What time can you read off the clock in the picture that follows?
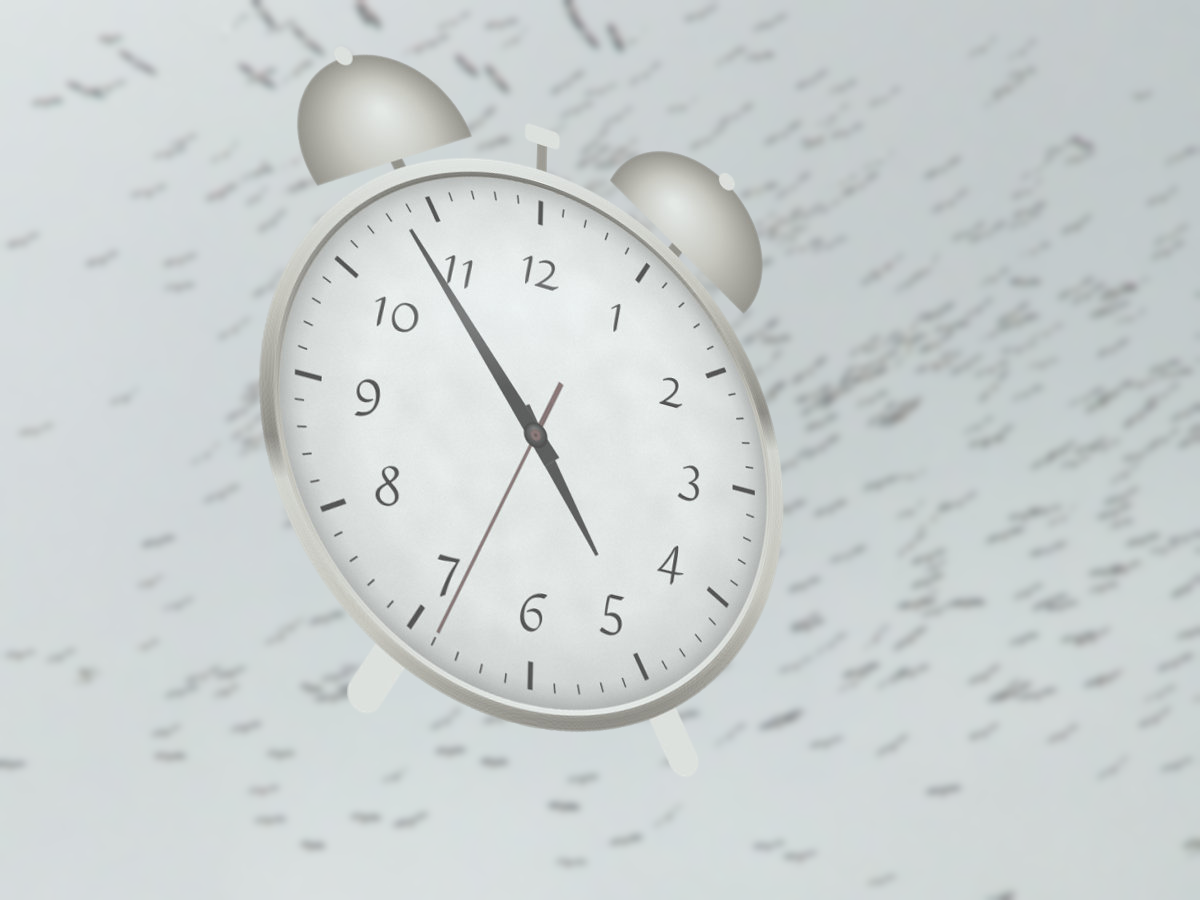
4:53:34
